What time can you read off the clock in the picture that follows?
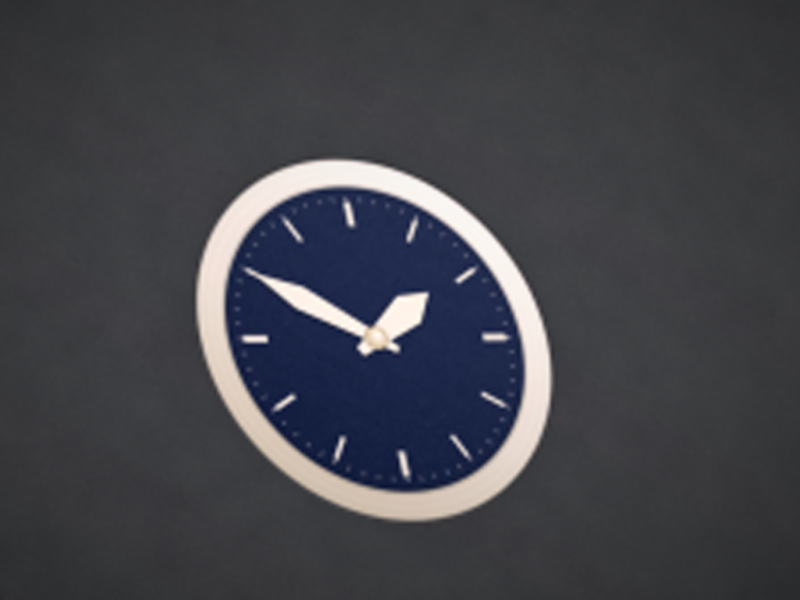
1:50
